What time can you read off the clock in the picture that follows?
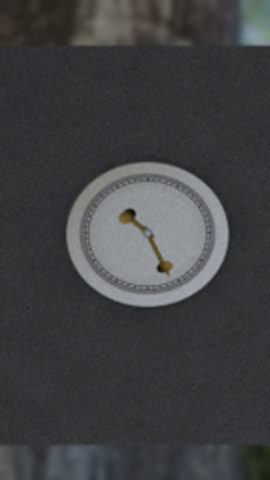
10:26
